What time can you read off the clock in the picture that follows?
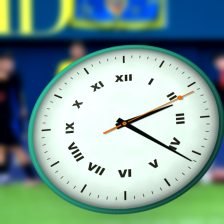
2:21:11
